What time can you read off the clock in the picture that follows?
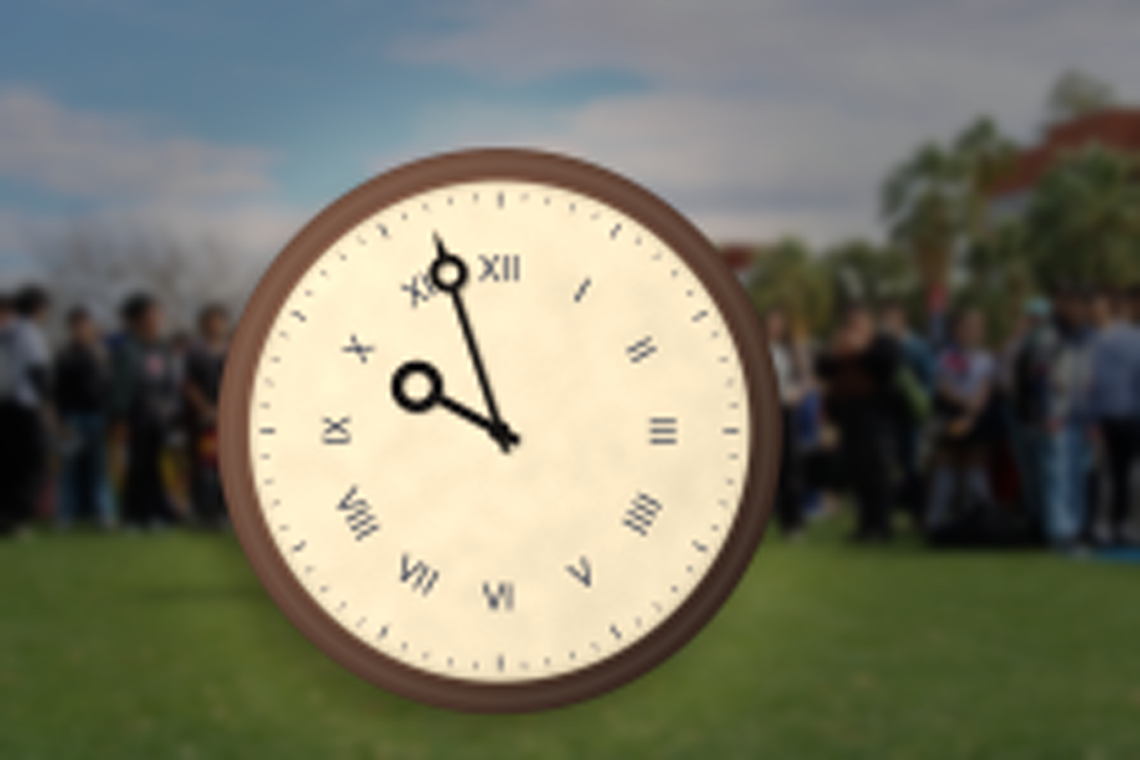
9:57
